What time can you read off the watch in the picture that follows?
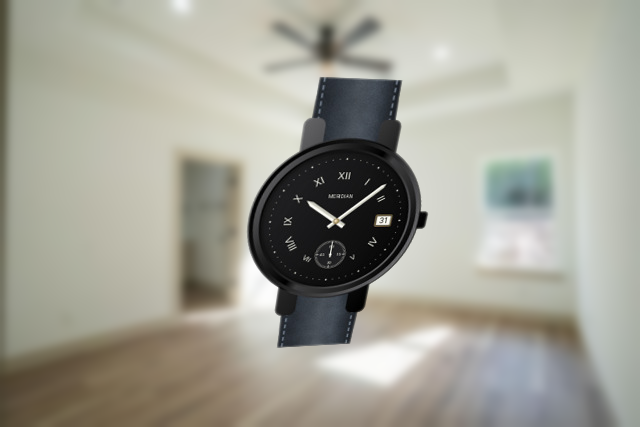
10:08
